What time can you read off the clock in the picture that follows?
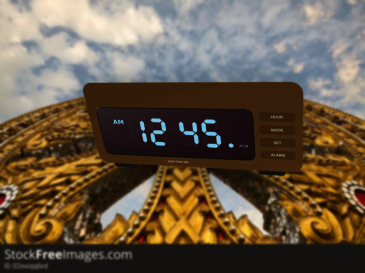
12:45
